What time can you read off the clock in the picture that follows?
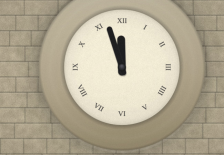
11:57
